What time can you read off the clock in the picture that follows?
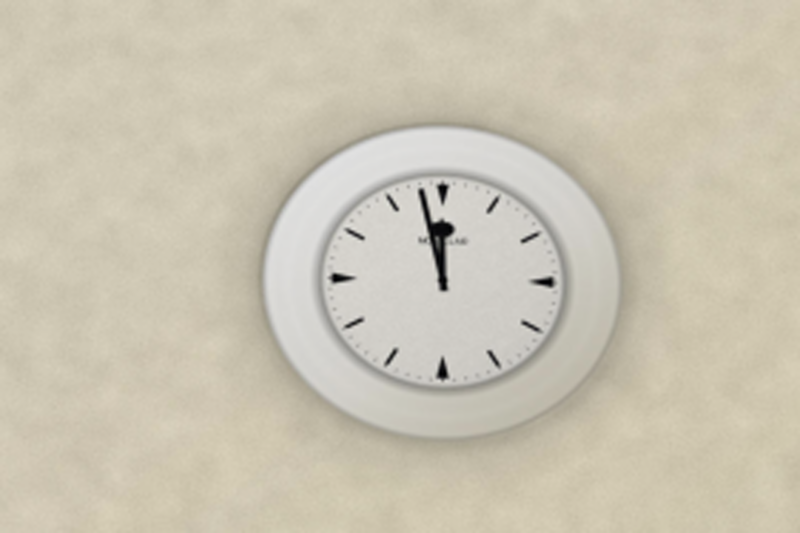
11:58
